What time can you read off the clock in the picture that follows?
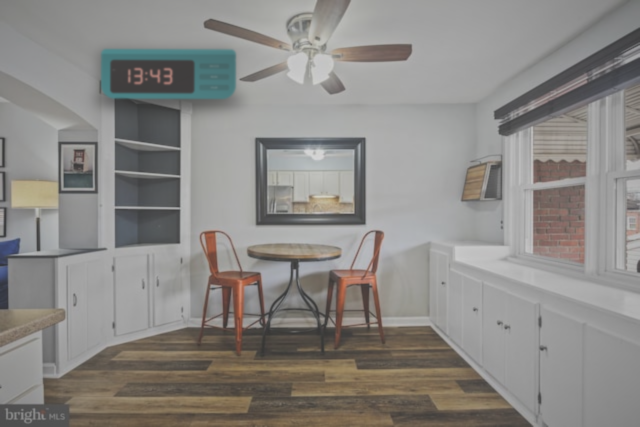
13:43
